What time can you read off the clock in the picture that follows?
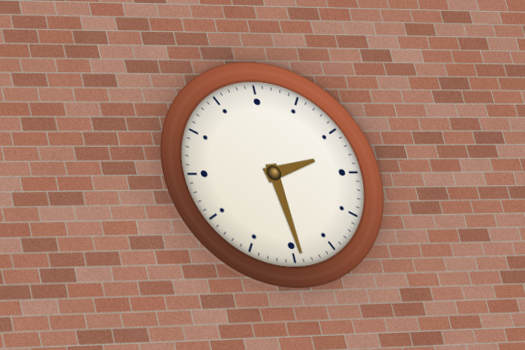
2:29
